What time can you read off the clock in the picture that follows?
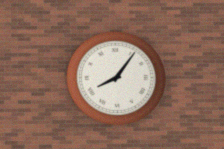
8:06
